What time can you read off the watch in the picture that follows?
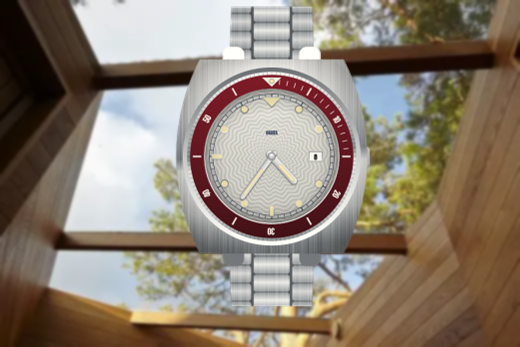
4:36
